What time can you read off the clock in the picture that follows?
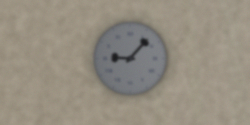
9:07
